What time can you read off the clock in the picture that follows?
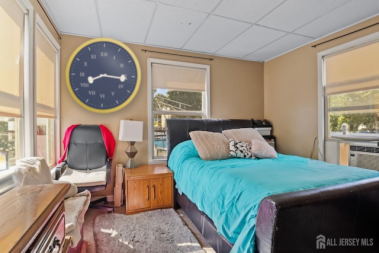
8:16
